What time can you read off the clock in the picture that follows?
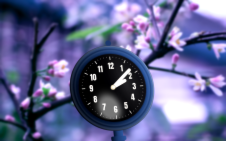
2:08
